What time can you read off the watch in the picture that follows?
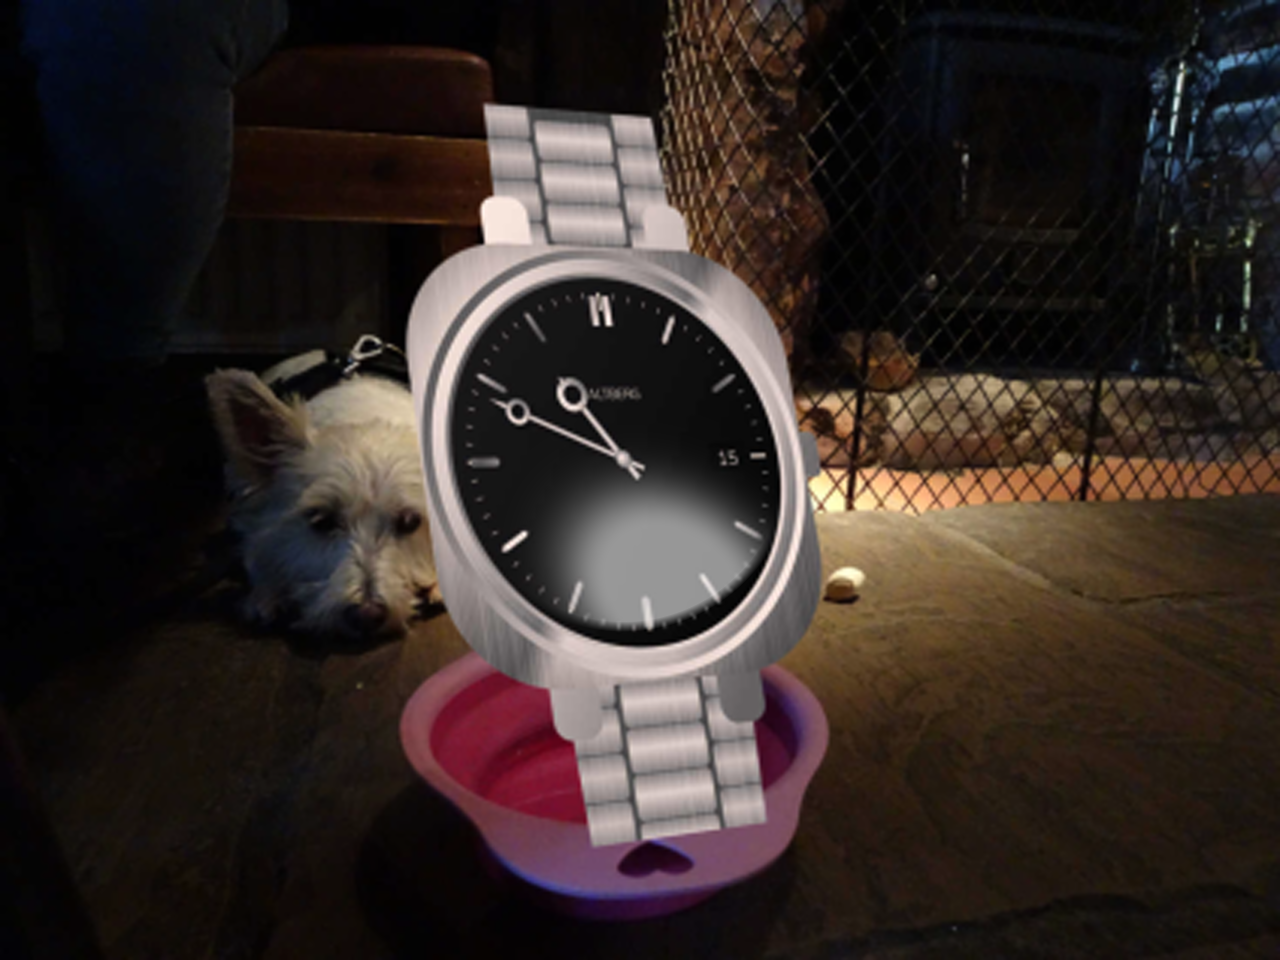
10:49
